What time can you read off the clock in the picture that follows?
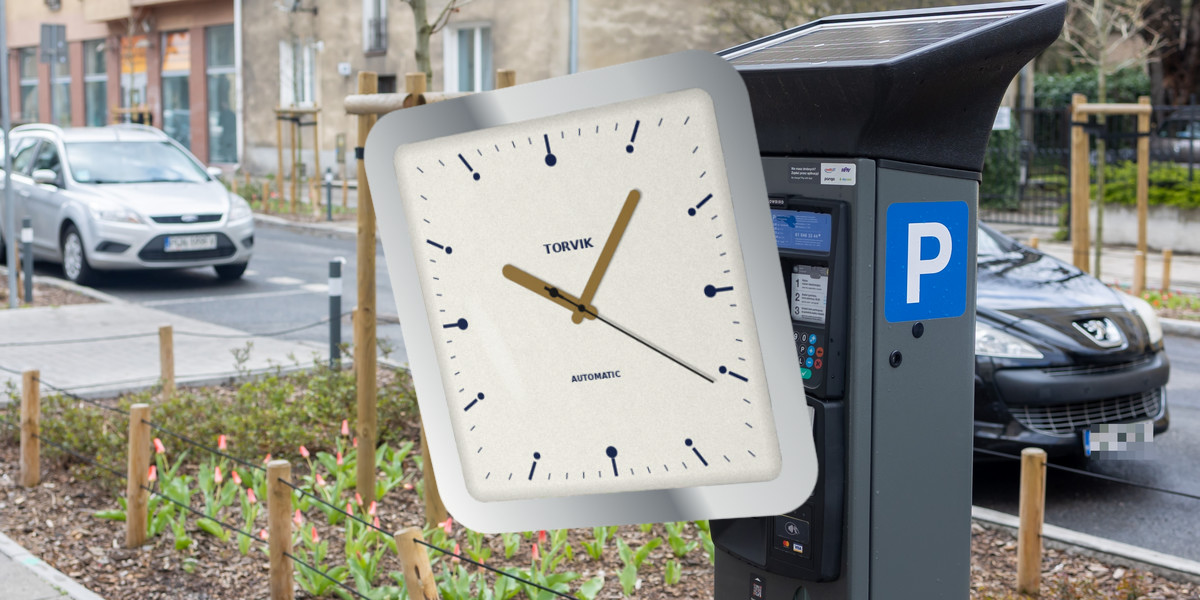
10:06:21
